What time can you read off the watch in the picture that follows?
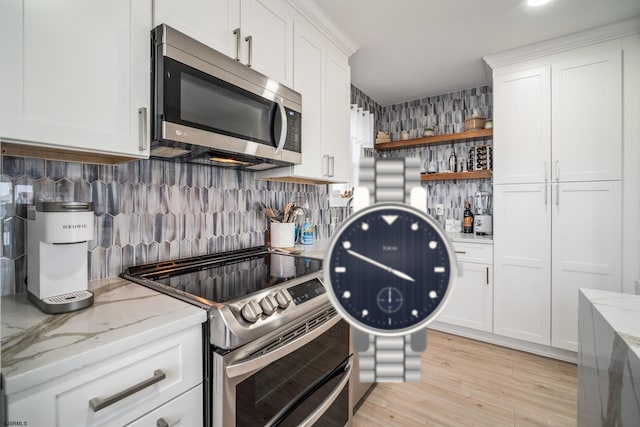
3:49
